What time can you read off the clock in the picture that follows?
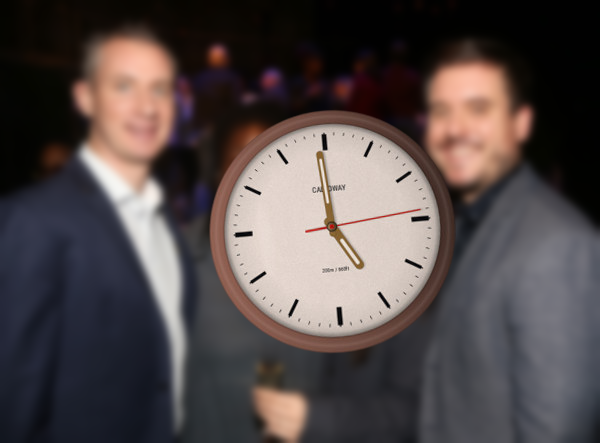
4:59:14
